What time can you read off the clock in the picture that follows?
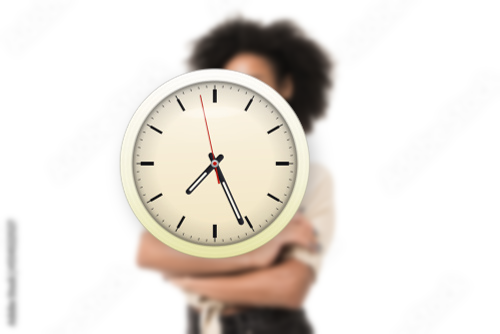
7:25:58
